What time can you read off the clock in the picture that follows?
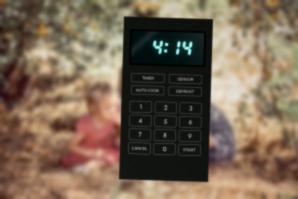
4:14
